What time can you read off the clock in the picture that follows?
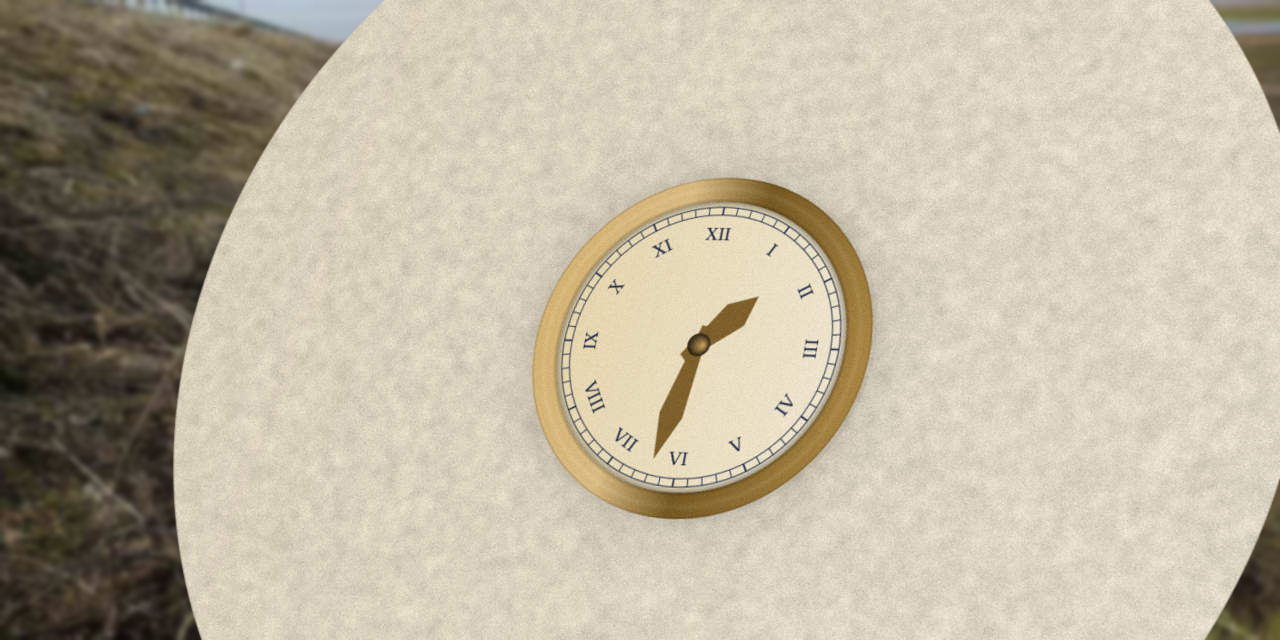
1:32
